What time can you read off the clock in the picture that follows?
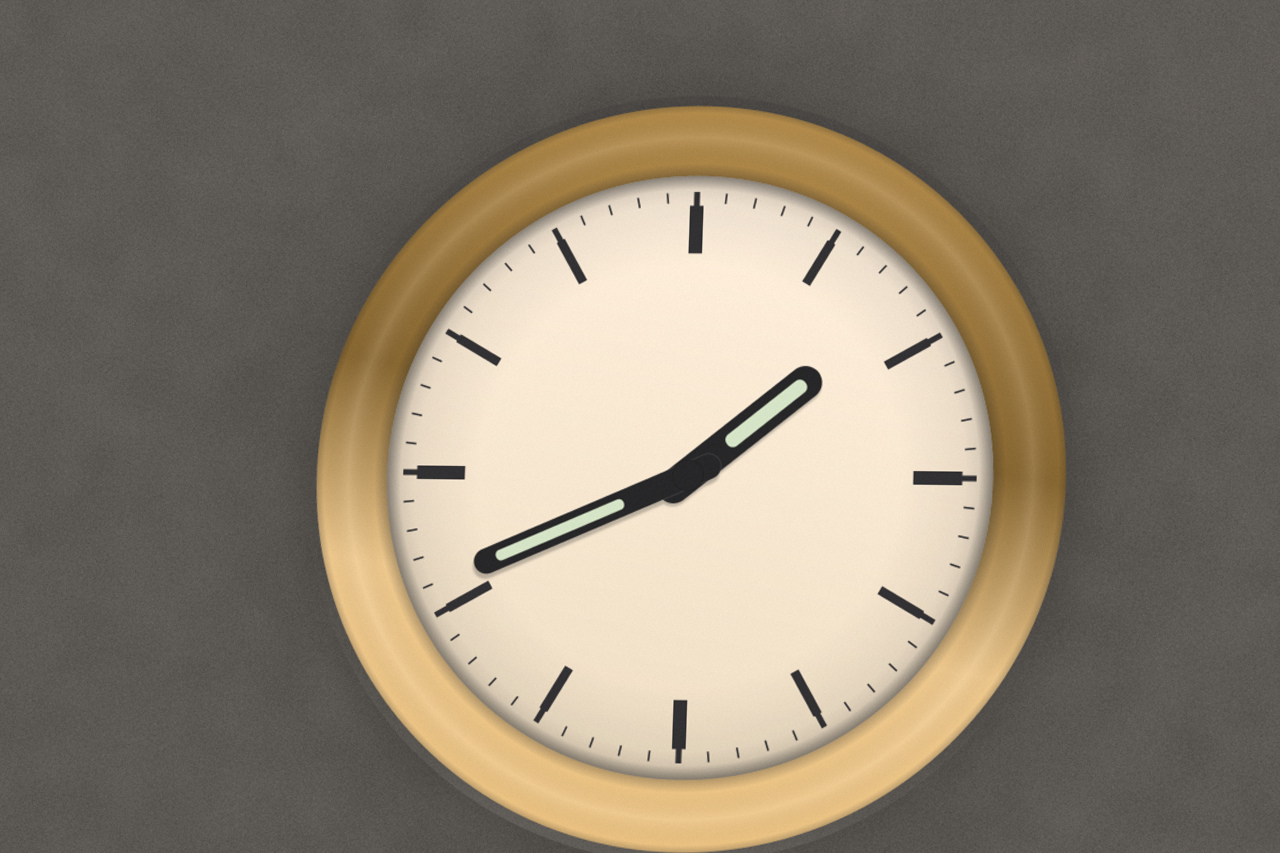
1:41
